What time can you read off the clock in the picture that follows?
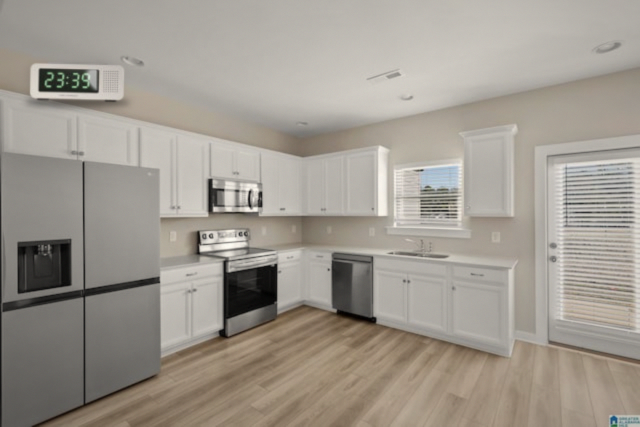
23:39
